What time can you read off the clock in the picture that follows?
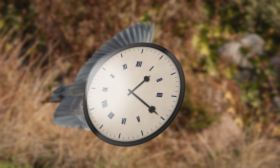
1:20
